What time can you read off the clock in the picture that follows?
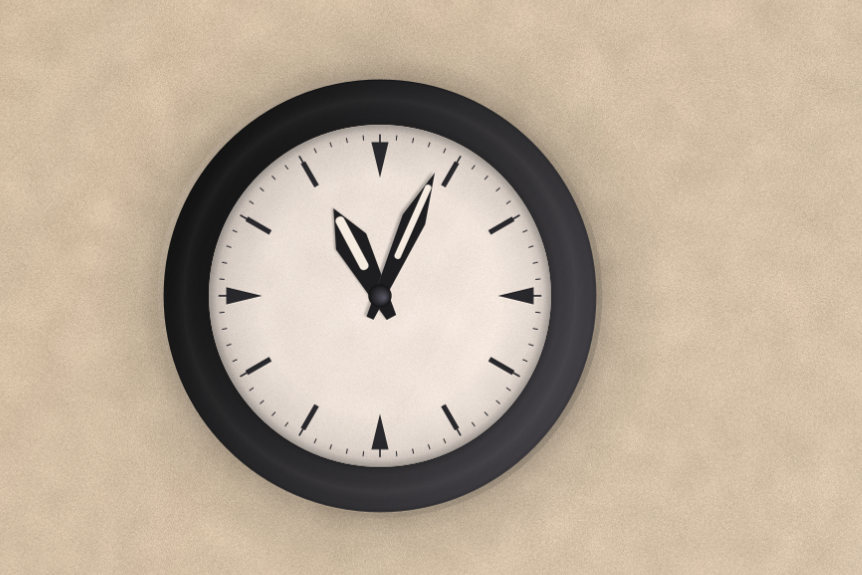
11:04
